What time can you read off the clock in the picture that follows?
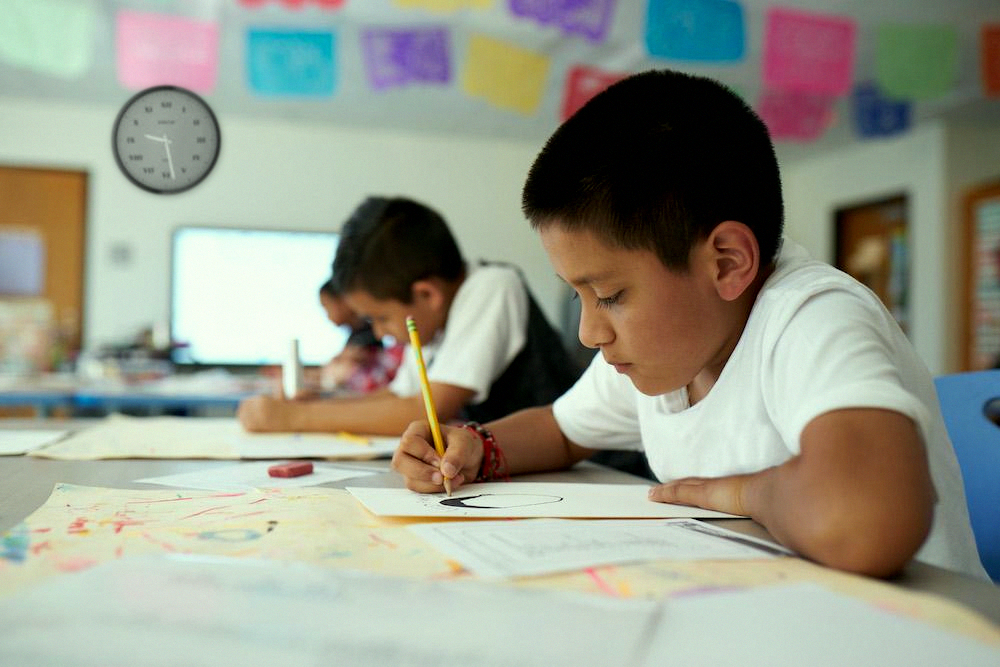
9:28
